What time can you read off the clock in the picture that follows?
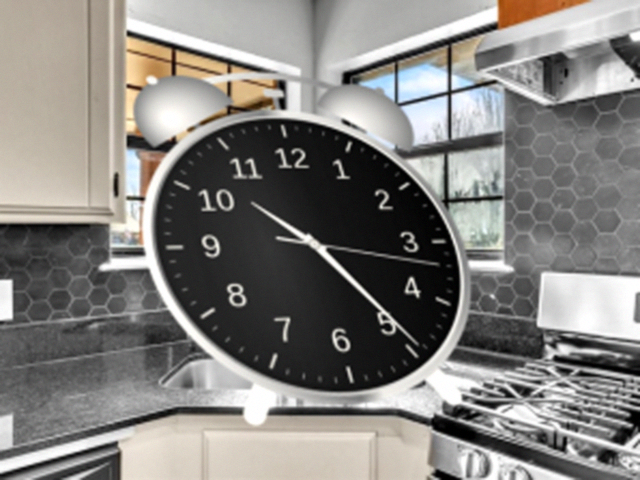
10:24:17
